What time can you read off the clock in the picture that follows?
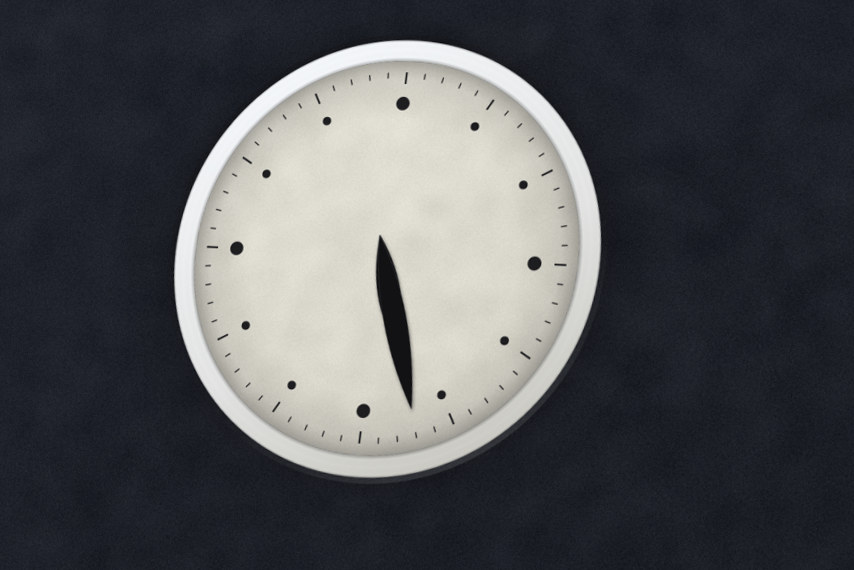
5:27
